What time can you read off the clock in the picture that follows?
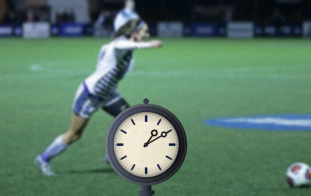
1:10
